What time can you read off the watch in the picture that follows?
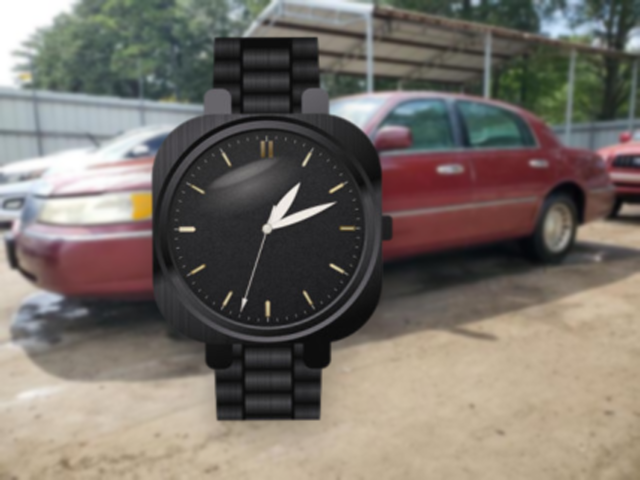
1:11:33
